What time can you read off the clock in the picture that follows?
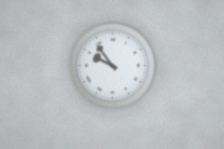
9:54
